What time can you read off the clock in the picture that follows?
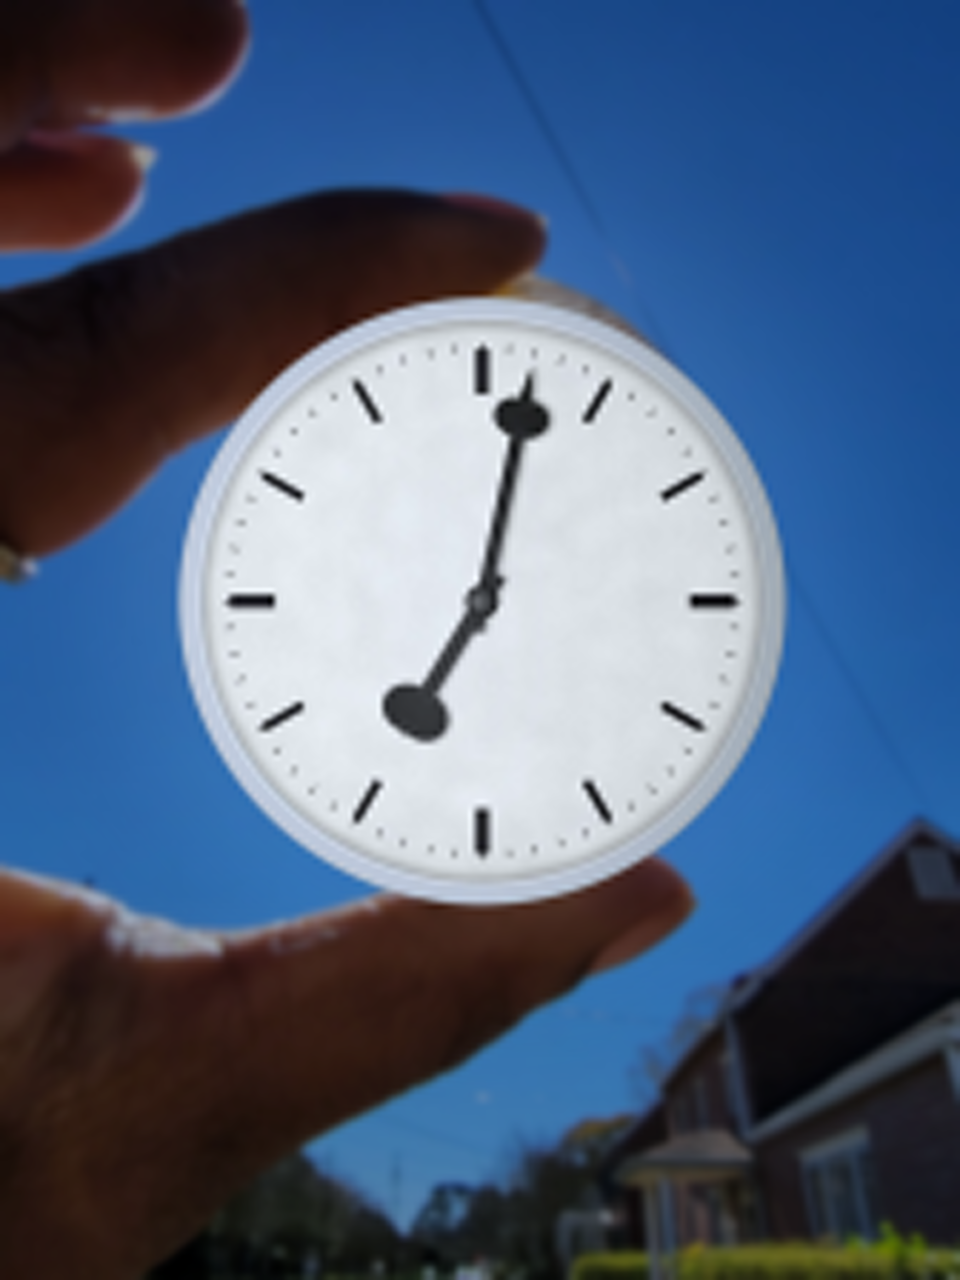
7:02
